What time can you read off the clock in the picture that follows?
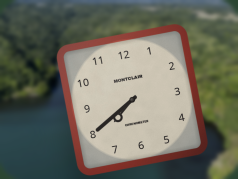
7:40
